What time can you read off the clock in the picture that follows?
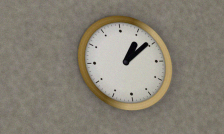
1:09
